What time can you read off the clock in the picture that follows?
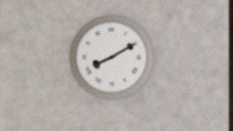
8:10
